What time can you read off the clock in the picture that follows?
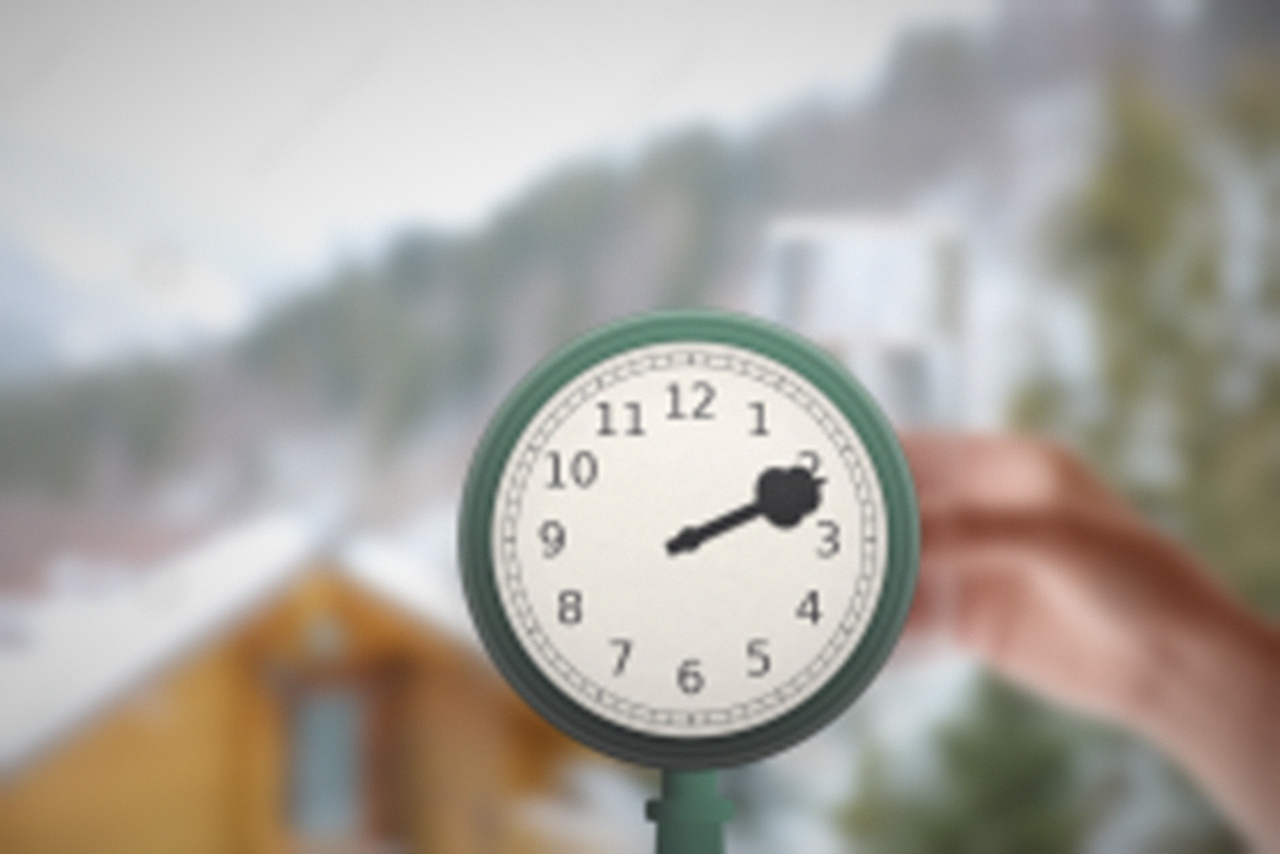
2:11
